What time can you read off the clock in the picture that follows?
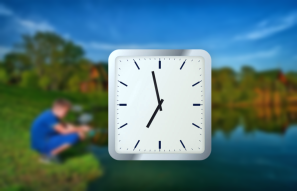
6:58
